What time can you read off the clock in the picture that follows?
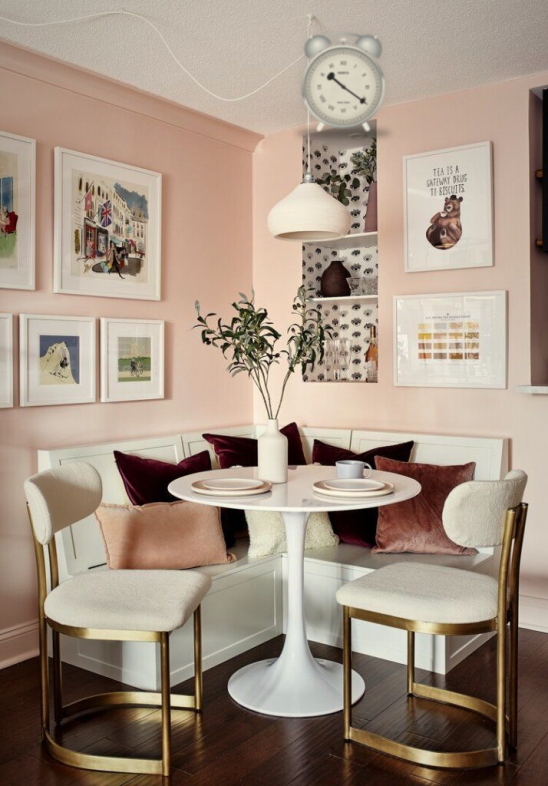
10:21
